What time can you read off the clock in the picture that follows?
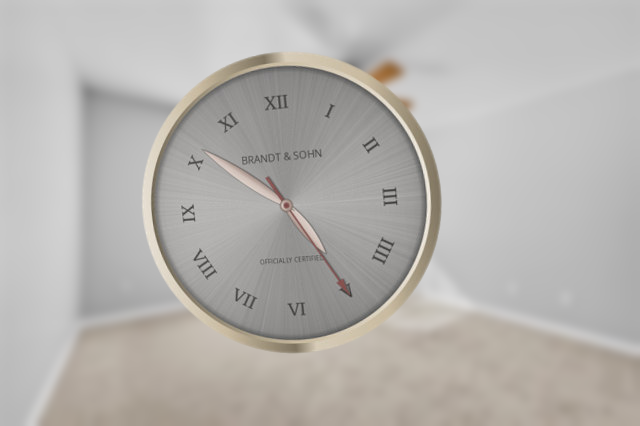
4:51:25
